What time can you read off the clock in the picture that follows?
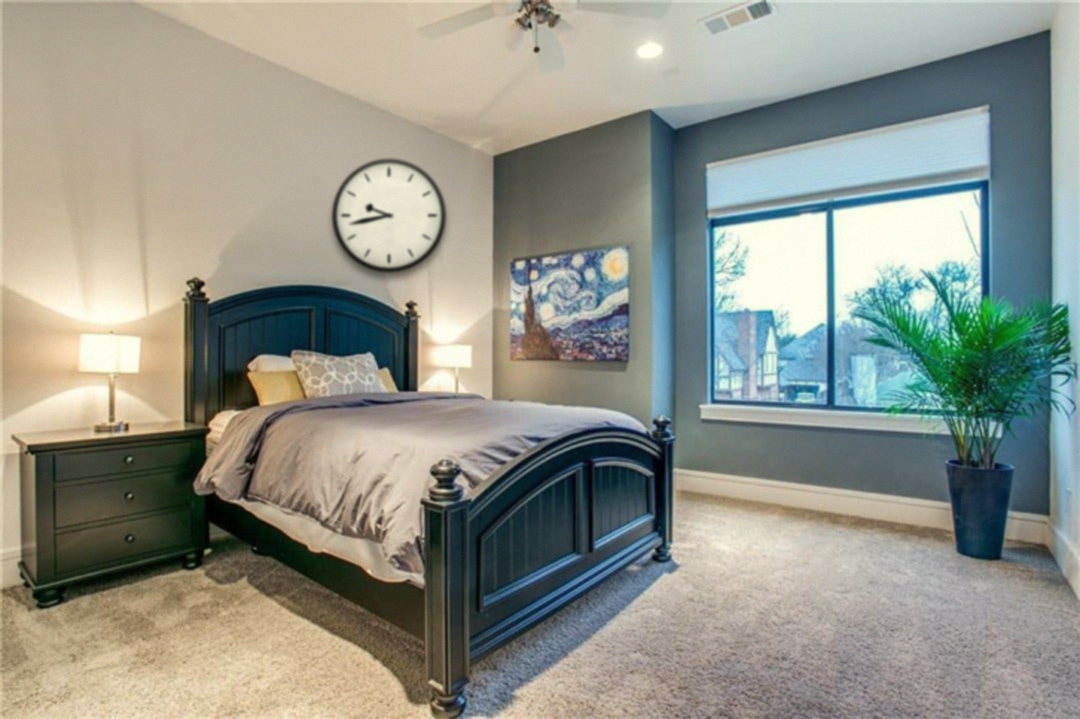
9:43
